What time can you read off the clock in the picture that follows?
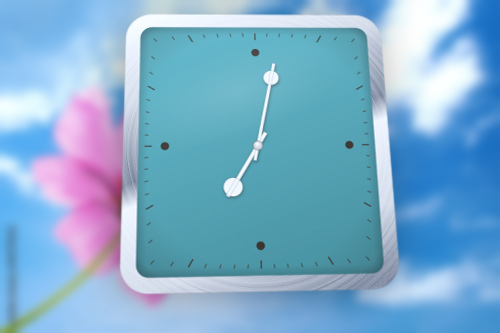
7:02
